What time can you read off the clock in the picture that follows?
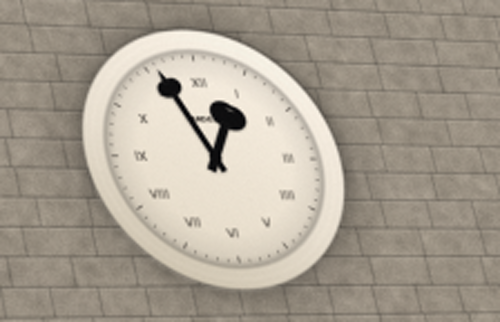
12:56
